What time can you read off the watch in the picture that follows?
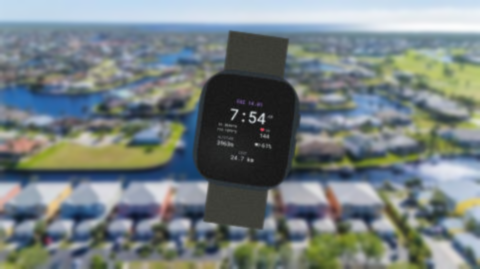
7:54
